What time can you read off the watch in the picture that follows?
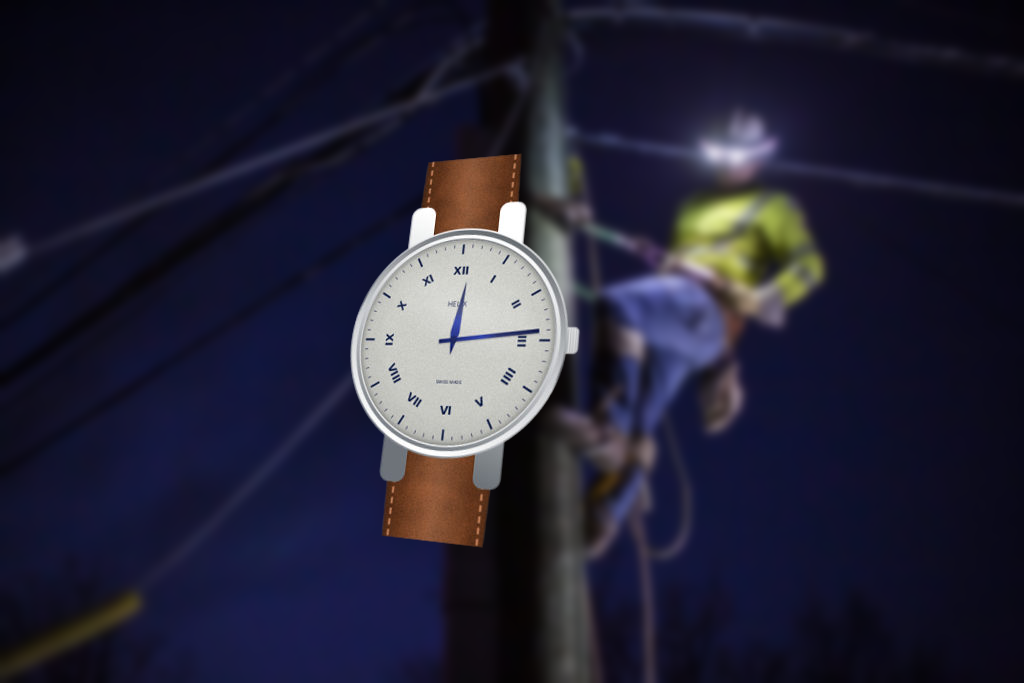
12:14
